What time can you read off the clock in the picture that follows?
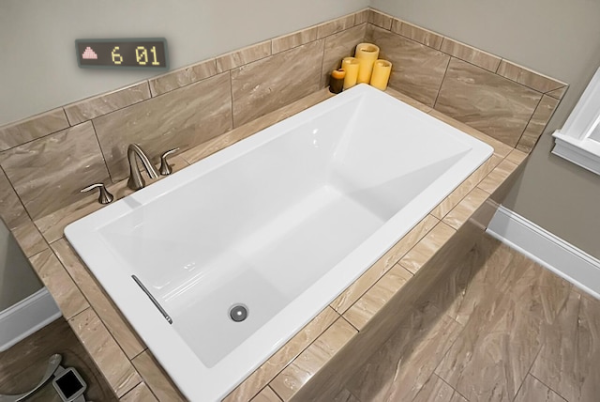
6:01
